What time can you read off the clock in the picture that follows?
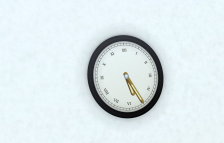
5:25
